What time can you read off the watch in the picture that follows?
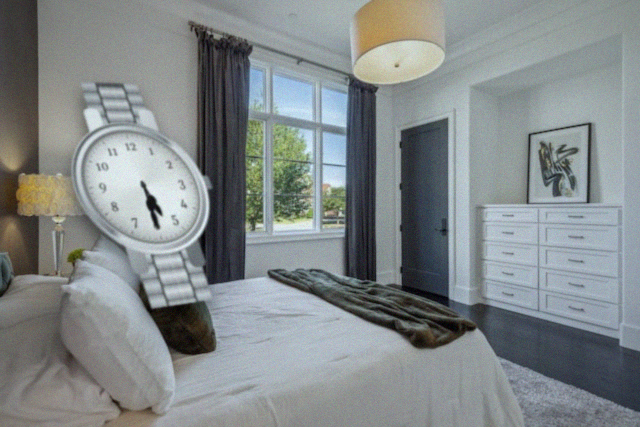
5:30
